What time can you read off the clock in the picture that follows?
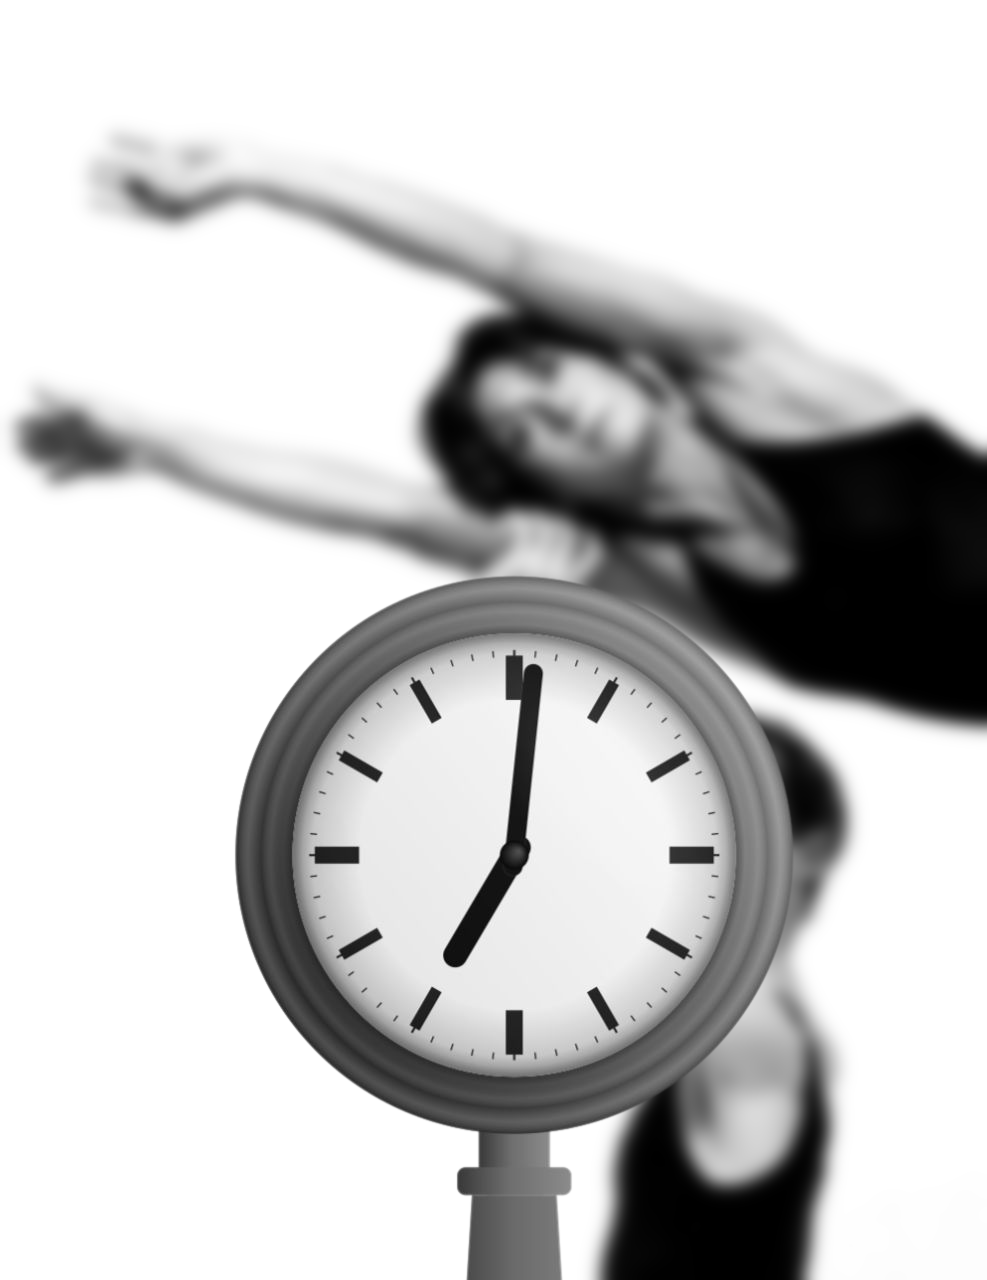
7:01
